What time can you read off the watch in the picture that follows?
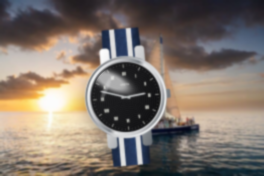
2:48
